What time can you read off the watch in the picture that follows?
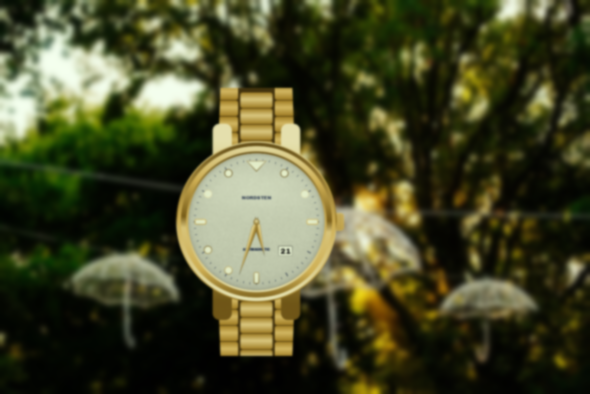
5:33
